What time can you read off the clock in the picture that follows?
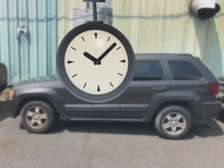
10:08
